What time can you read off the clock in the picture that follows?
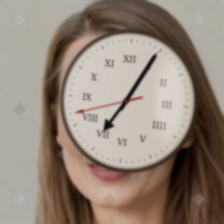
7:04:42
